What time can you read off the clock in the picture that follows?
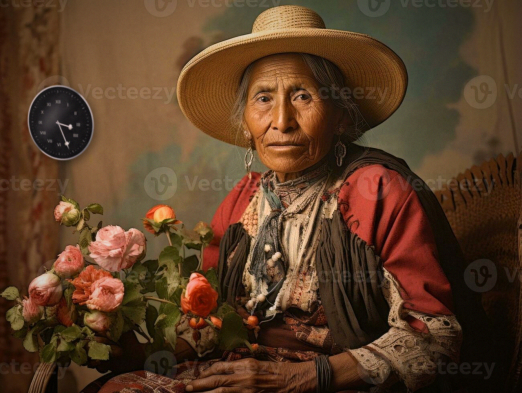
3:26
